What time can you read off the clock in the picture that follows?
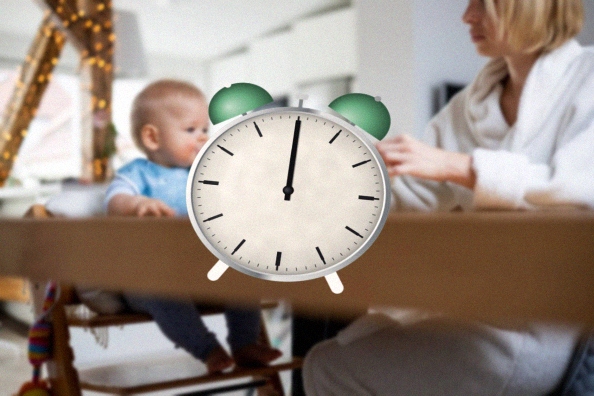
12:00
